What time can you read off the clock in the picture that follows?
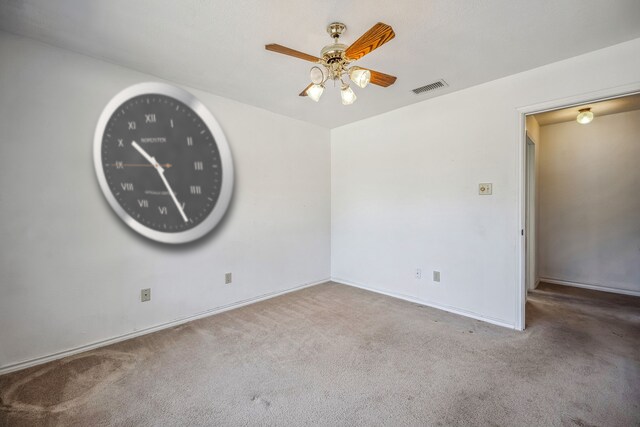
10:25:45
